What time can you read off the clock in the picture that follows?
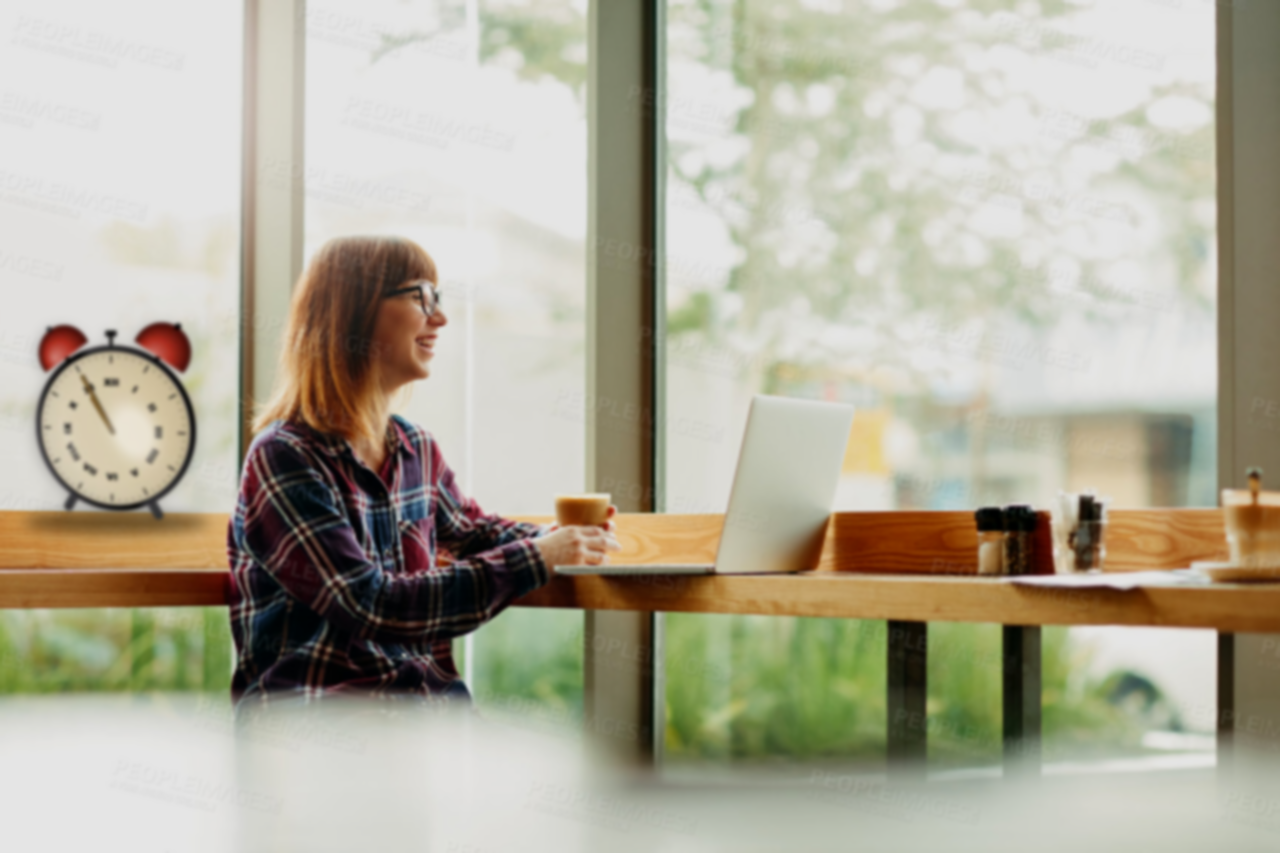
10:55
